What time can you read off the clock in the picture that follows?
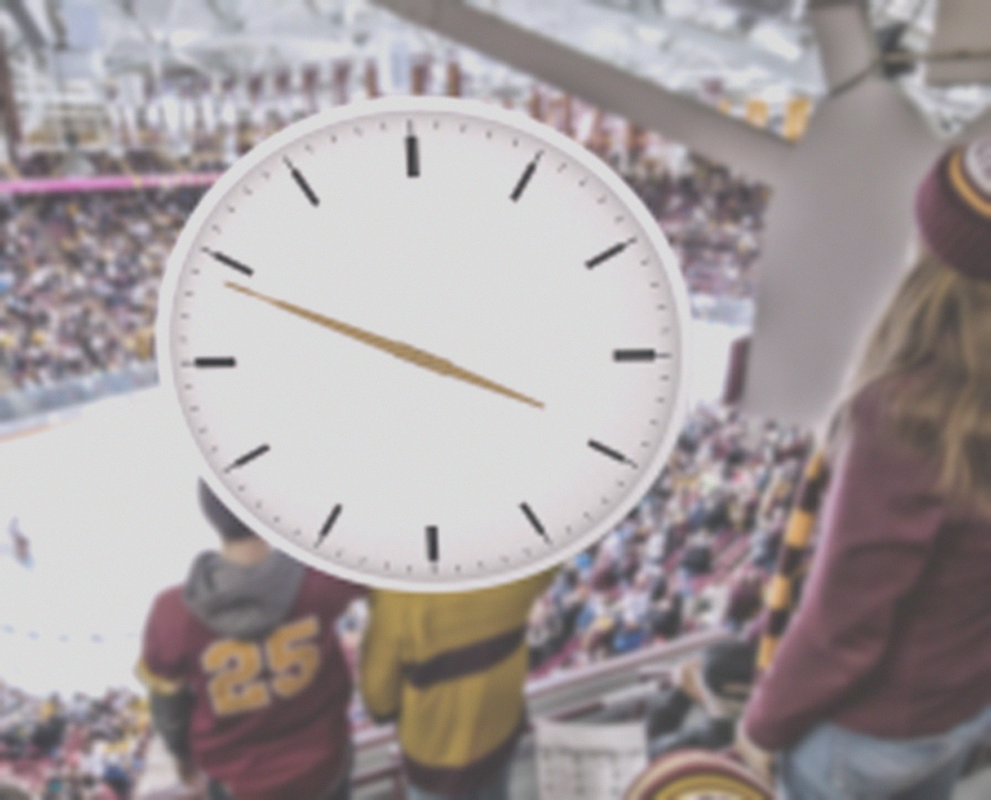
3:49
